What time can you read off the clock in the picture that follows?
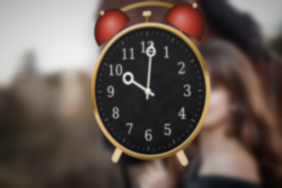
10:01
